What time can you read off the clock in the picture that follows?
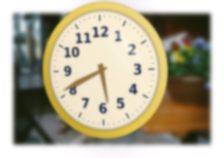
5:41
